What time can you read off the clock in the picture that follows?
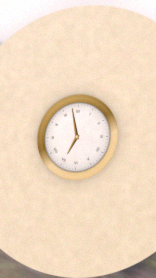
6:58
